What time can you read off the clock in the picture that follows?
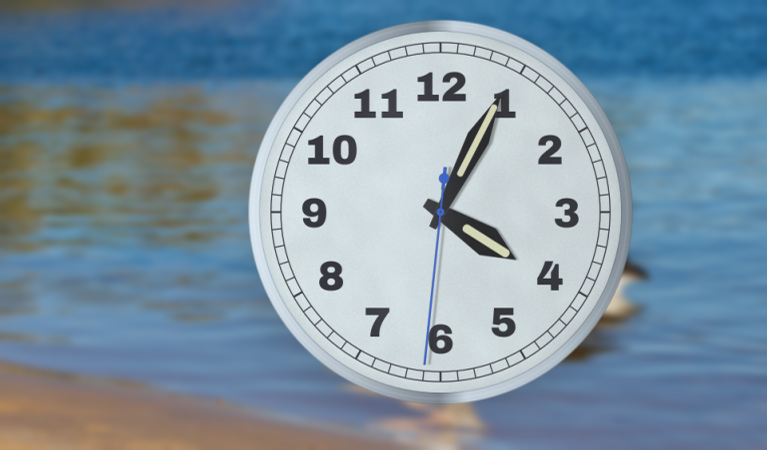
4:04:31
